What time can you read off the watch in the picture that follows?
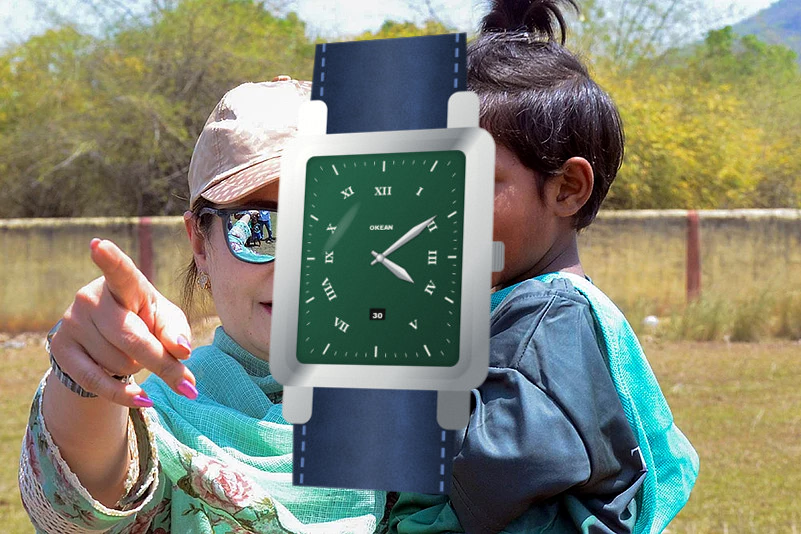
4:09
